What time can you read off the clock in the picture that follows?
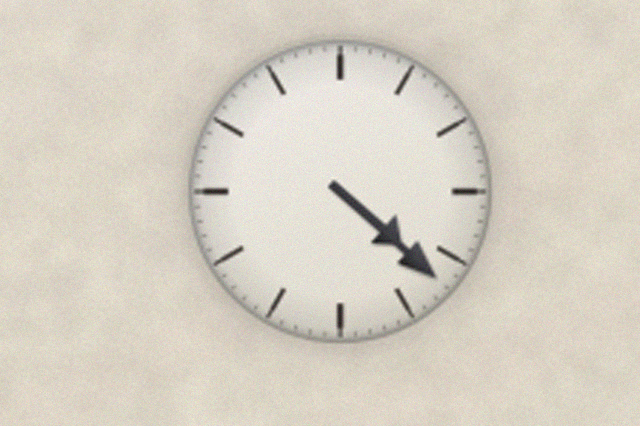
4:22
